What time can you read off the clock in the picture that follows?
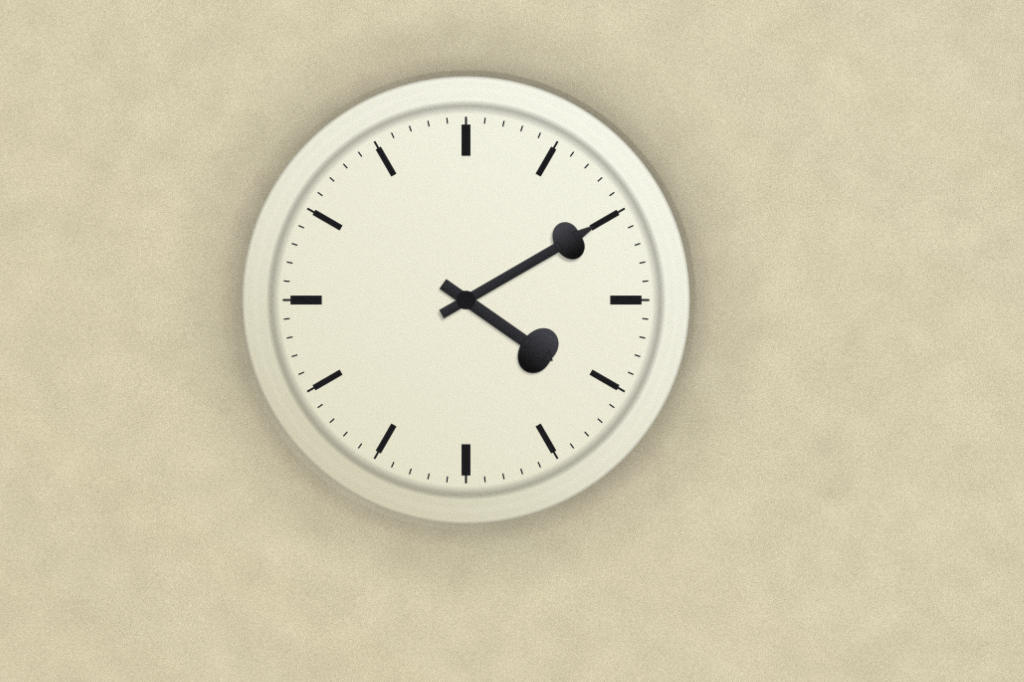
4:10
